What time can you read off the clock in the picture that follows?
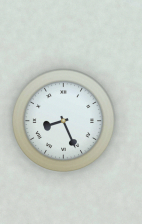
8:26
